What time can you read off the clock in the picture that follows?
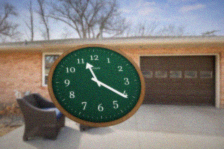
11:21
